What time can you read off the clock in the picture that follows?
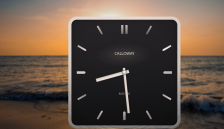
8:29
